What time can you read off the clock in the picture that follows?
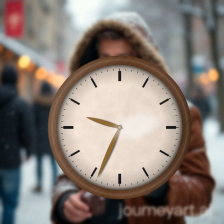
9:34
